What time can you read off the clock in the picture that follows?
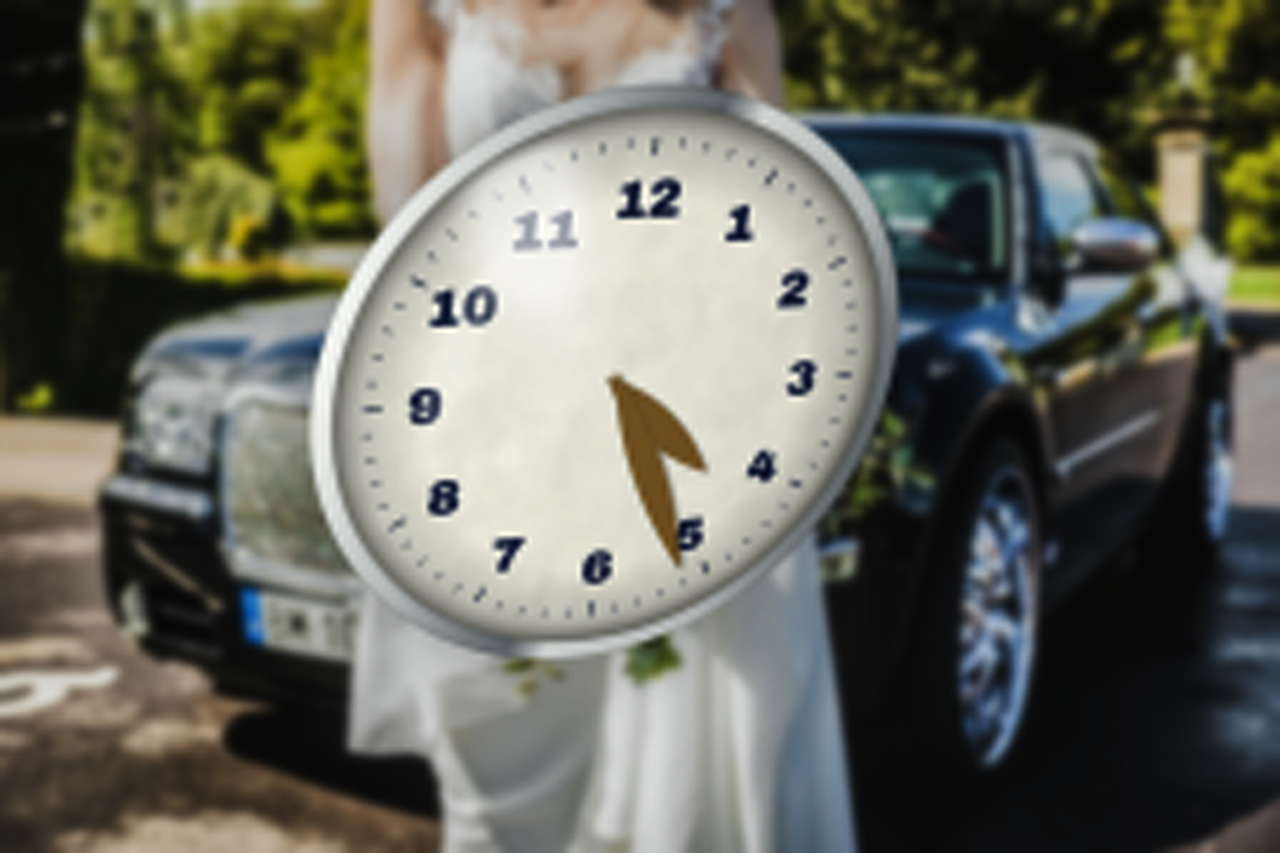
4:26
